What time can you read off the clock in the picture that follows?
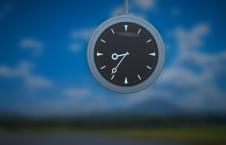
8:36
